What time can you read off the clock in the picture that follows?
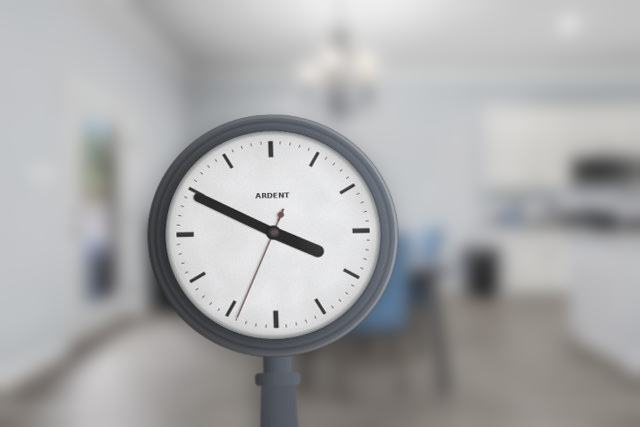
3:49:34
